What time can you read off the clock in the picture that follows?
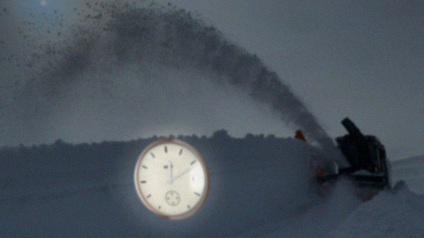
12:11
